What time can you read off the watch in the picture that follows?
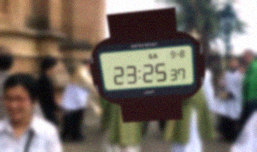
23:25:37
